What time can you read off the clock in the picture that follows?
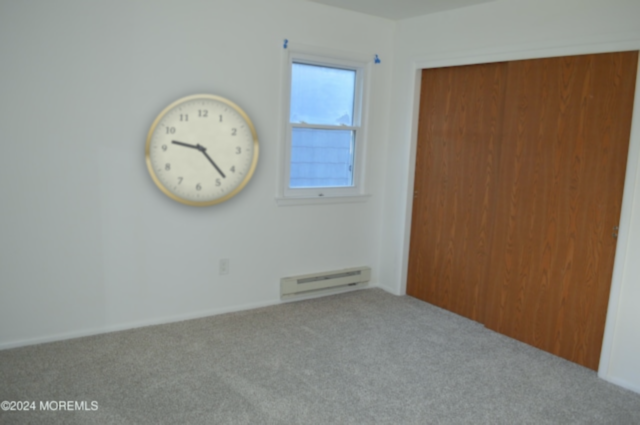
9:23
